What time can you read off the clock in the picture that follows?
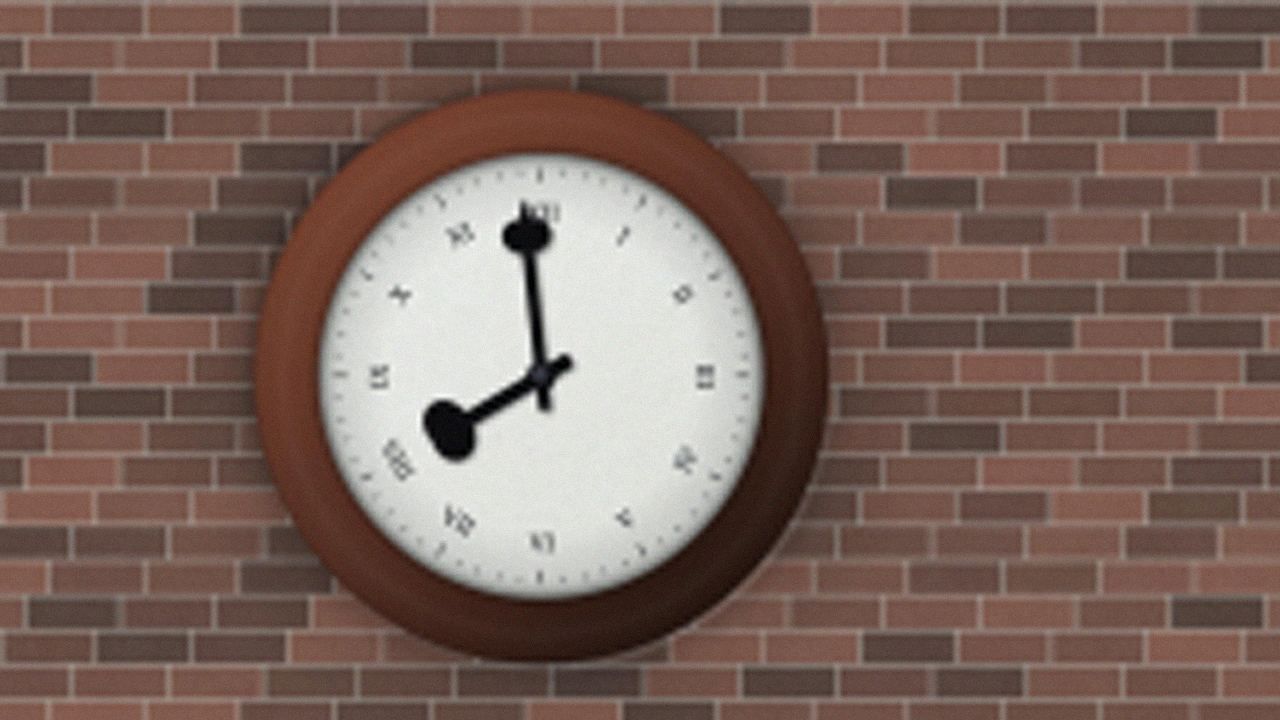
7:59
